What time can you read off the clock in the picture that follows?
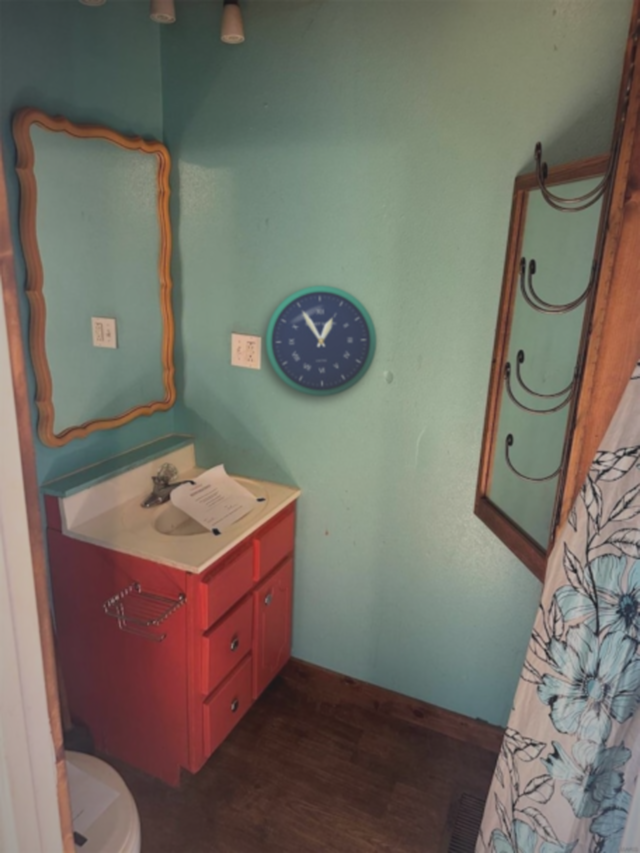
12:55
